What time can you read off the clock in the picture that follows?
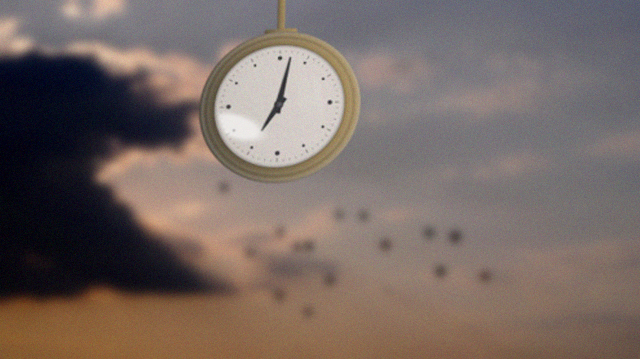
7:02
